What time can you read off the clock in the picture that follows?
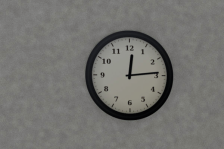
12:14
